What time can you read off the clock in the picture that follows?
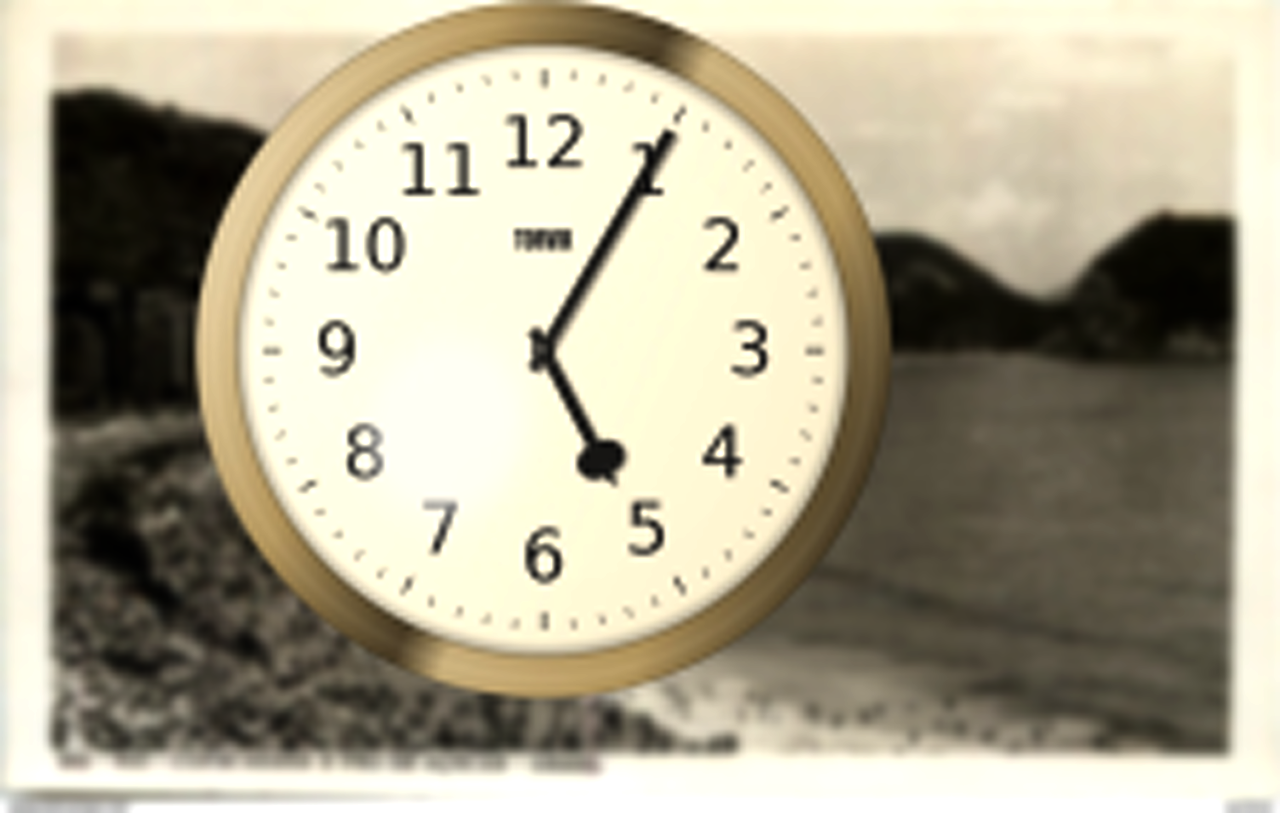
5:05
